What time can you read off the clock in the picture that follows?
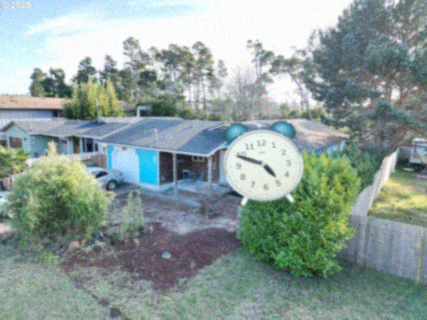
4:49
